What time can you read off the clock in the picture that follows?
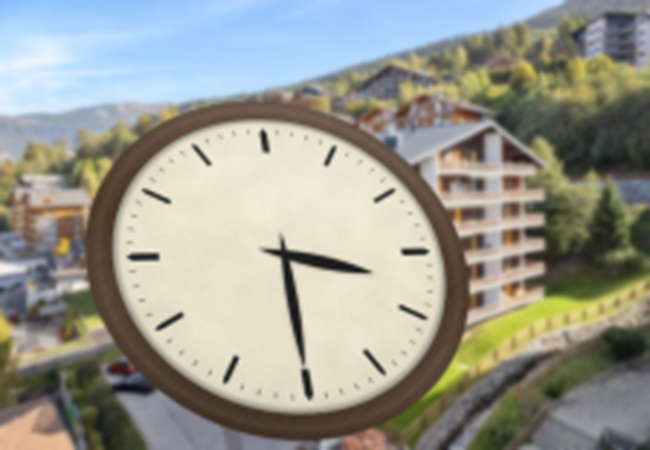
3:30
